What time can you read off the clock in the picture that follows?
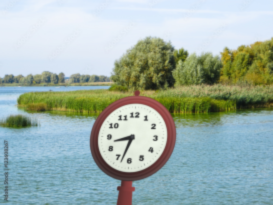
8:33
